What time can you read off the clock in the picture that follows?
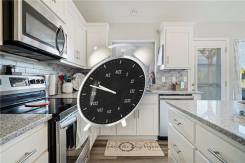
9:48
